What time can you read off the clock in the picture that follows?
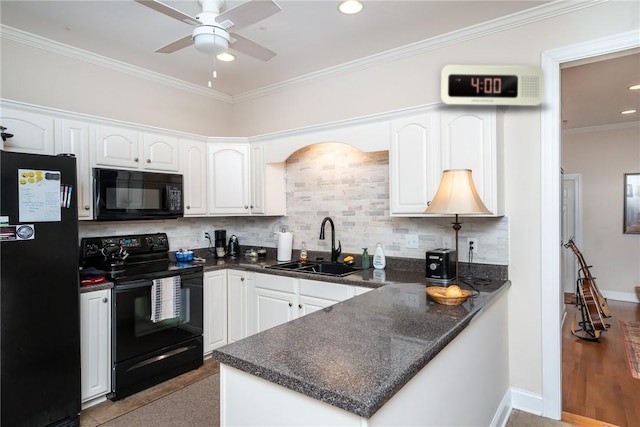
4:00
